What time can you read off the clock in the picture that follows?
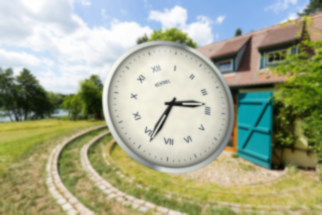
3:39
